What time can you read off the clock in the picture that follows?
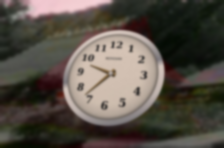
9:37
